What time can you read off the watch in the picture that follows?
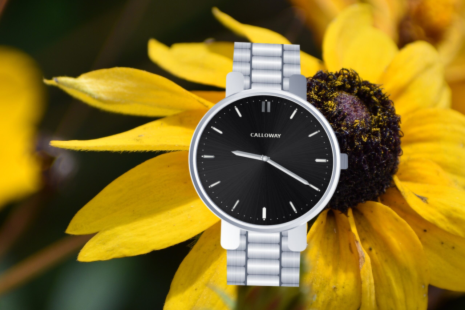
9:20
